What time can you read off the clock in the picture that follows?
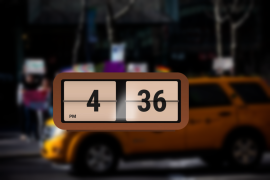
4:36
